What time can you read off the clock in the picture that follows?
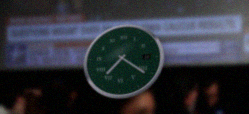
7:21
